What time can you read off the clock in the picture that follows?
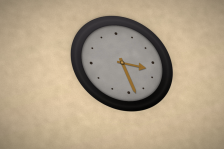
3:28
